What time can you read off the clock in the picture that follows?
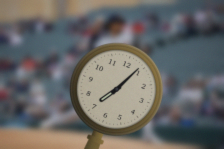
7:04
